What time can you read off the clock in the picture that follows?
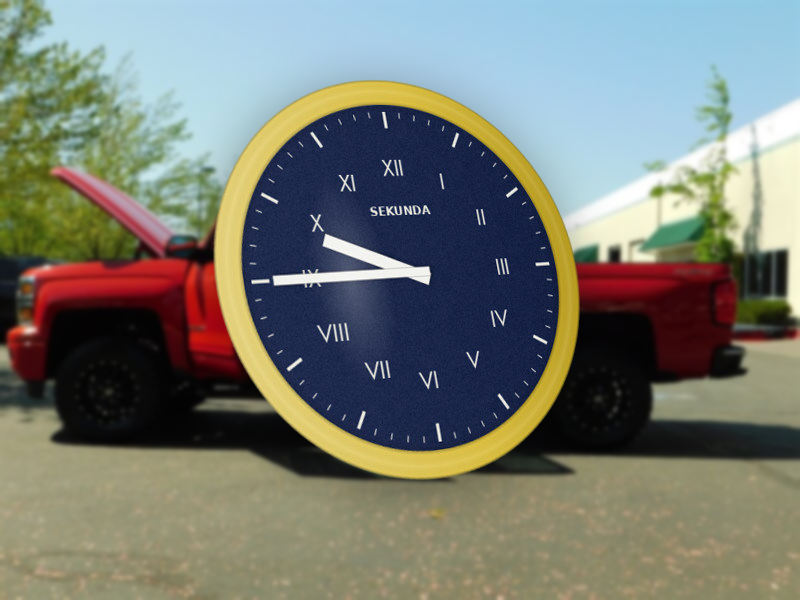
9:45
